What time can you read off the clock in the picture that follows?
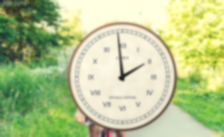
1:59
